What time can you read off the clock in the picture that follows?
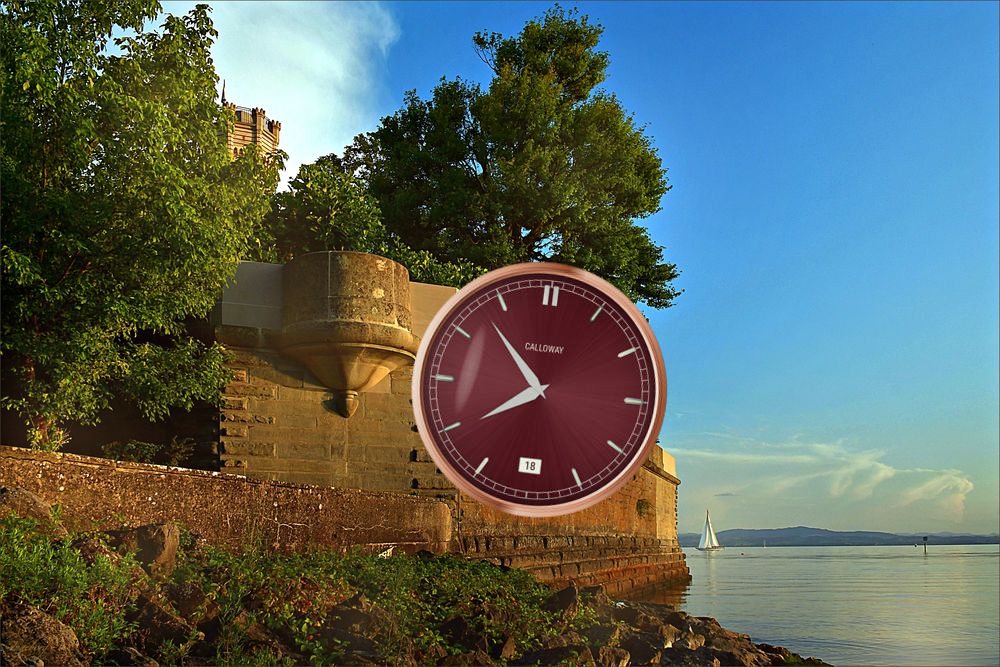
7:53
